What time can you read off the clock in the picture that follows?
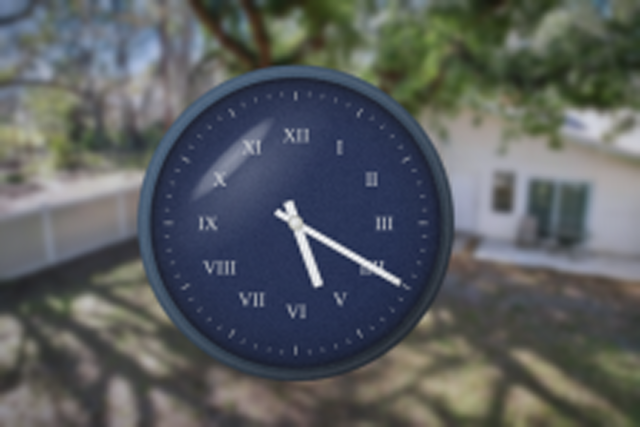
5:20
